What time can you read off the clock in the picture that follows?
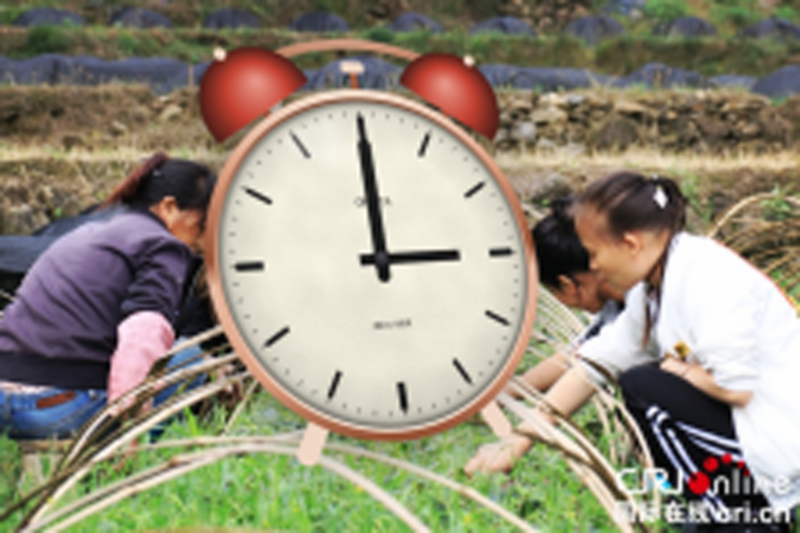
3:00
